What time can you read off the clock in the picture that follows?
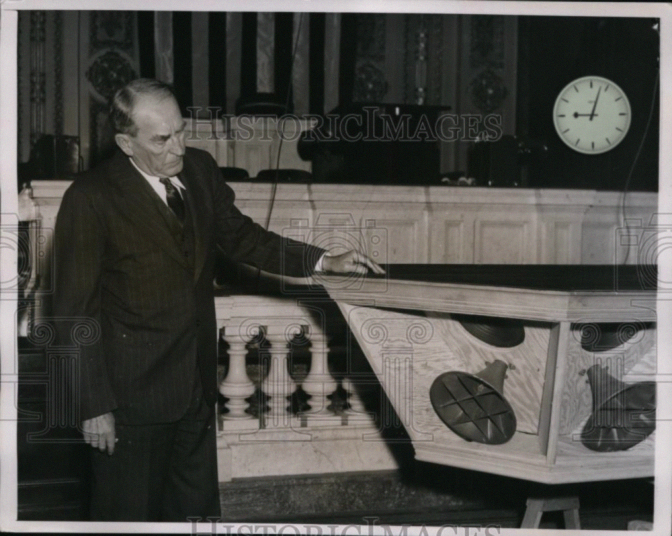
9:03
